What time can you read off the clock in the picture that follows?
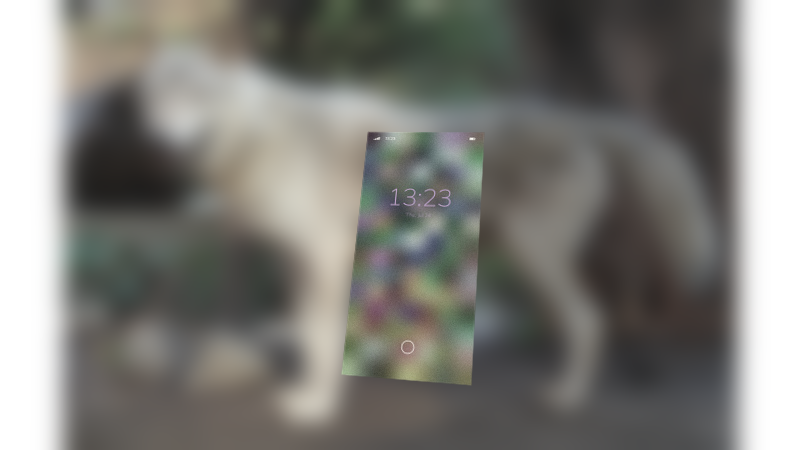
13:23
